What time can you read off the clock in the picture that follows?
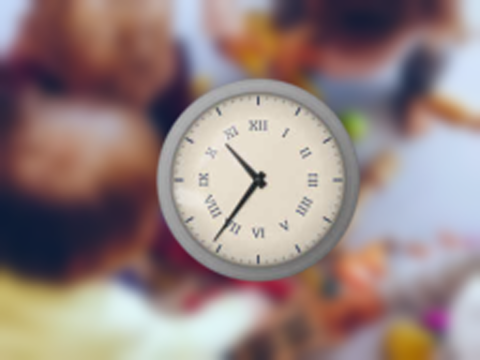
10:36
